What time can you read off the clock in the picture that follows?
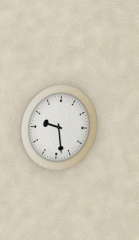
9:28
